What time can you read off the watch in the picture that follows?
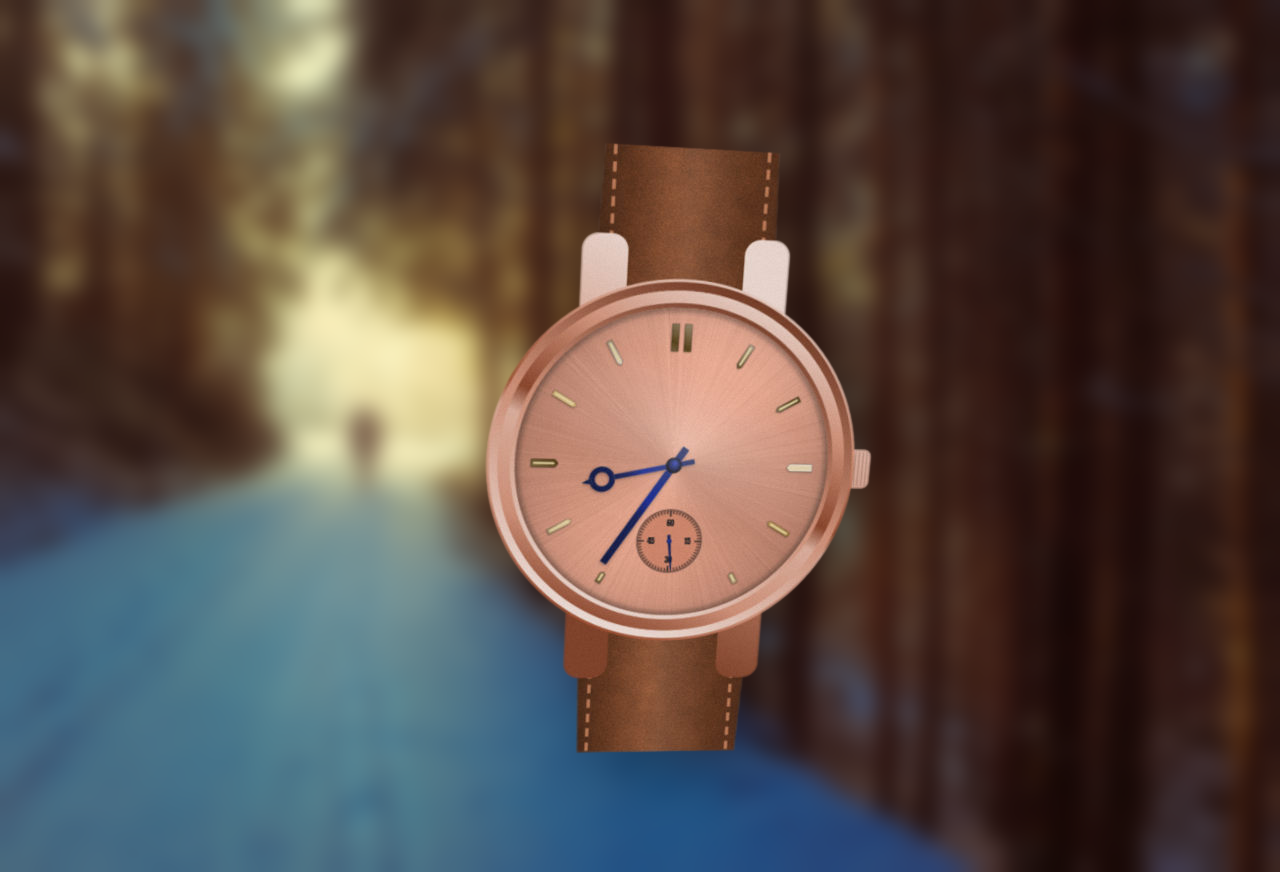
8:35:29
